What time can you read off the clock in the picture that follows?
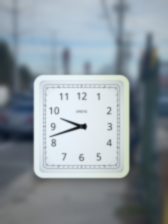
9:42
